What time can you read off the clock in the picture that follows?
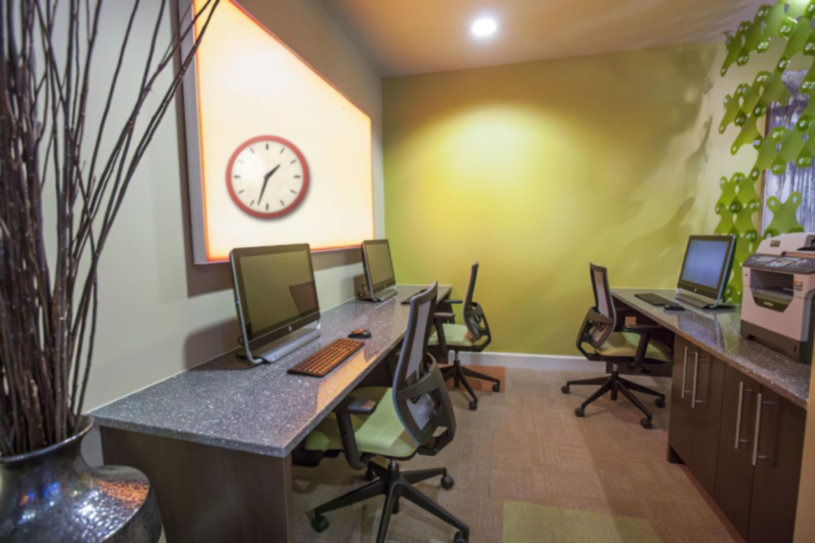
1:33
